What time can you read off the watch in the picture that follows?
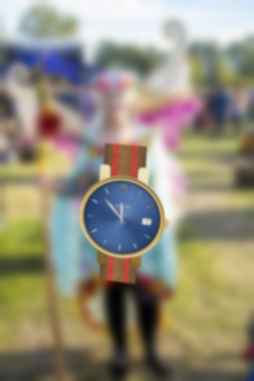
11:53
